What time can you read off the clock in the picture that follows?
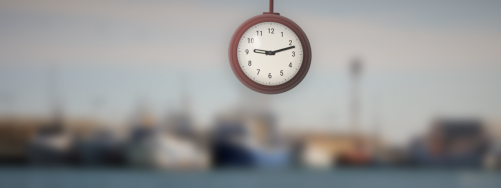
9:12
